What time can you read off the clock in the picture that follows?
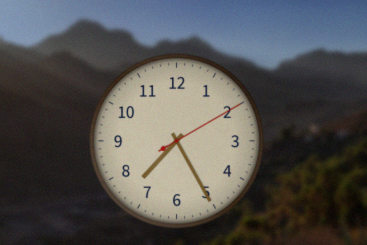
7:25:10
